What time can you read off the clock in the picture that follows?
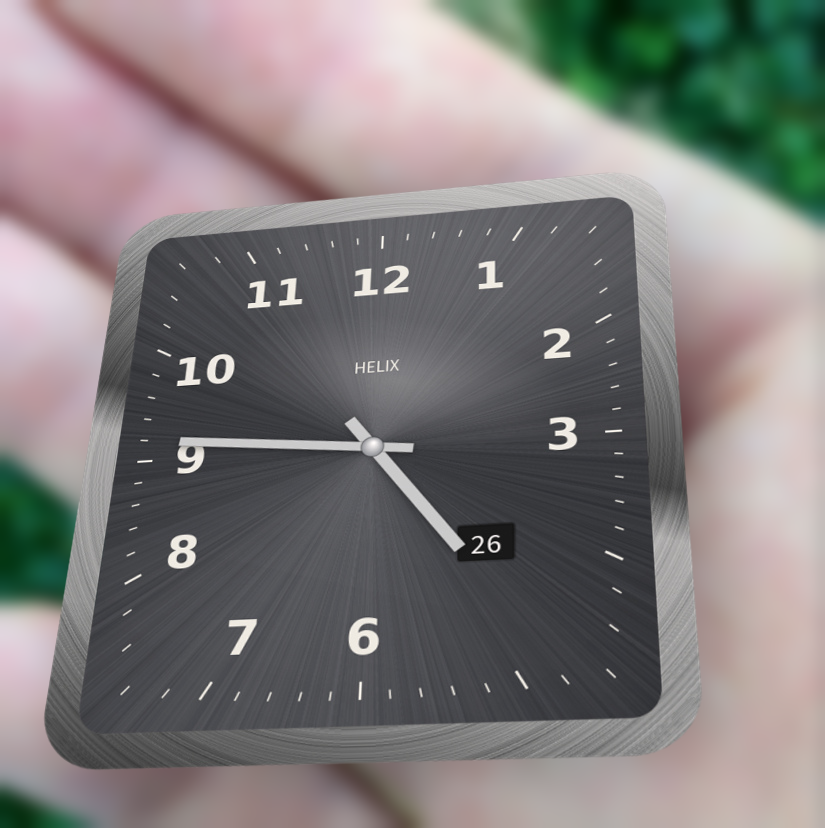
4:46
